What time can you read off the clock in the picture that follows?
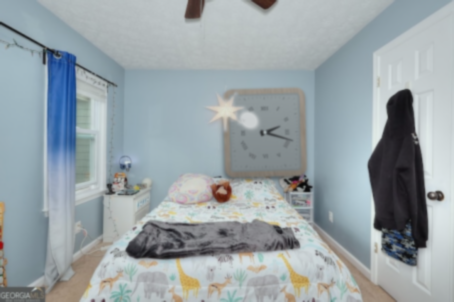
2:18
